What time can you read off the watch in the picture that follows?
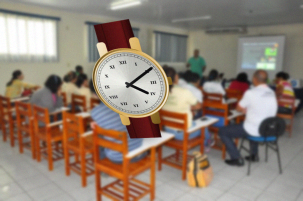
4:10
